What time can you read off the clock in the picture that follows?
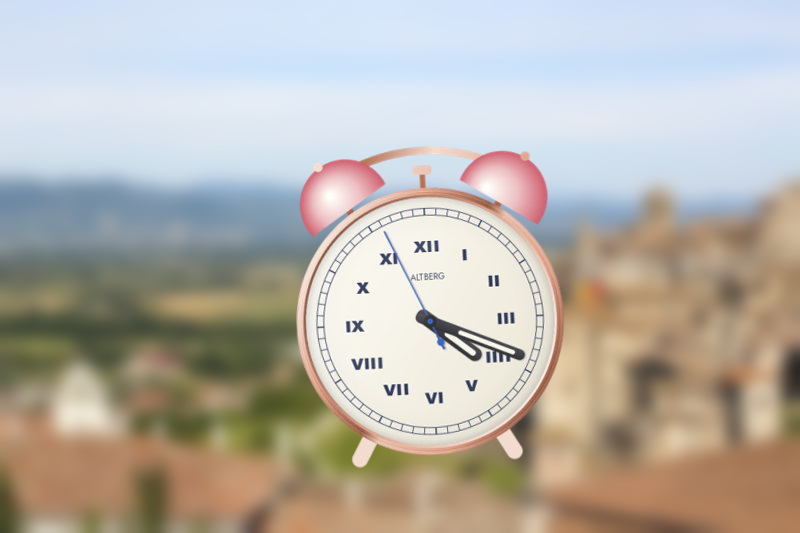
4:18:56
